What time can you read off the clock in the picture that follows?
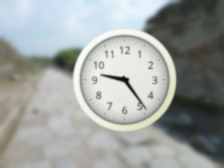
9:24
